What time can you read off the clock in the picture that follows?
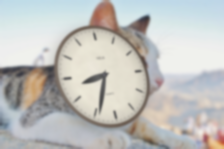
8:34
